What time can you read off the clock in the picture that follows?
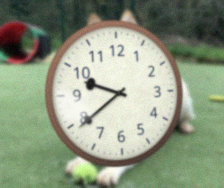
9:39
